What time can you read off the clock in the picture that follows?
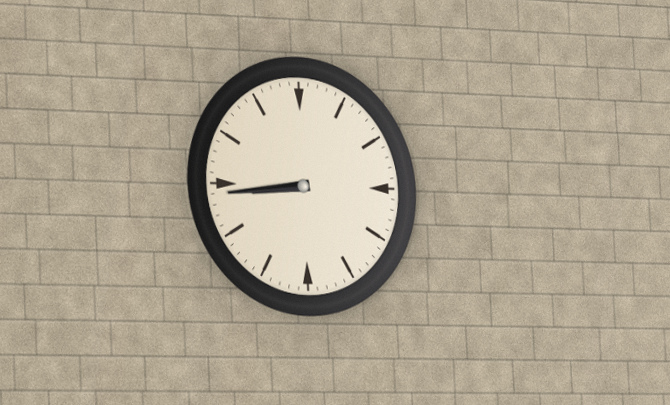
8:44
